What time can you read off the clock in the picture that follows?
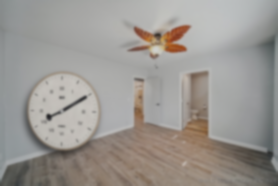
8:10
